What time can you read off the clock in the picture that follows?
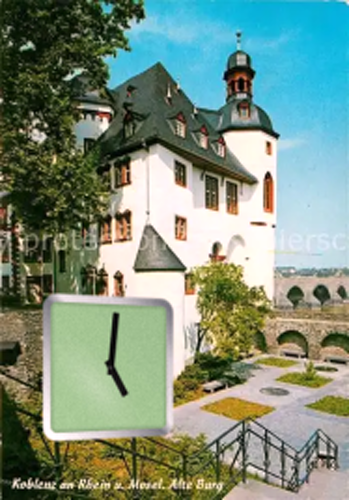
5:01
